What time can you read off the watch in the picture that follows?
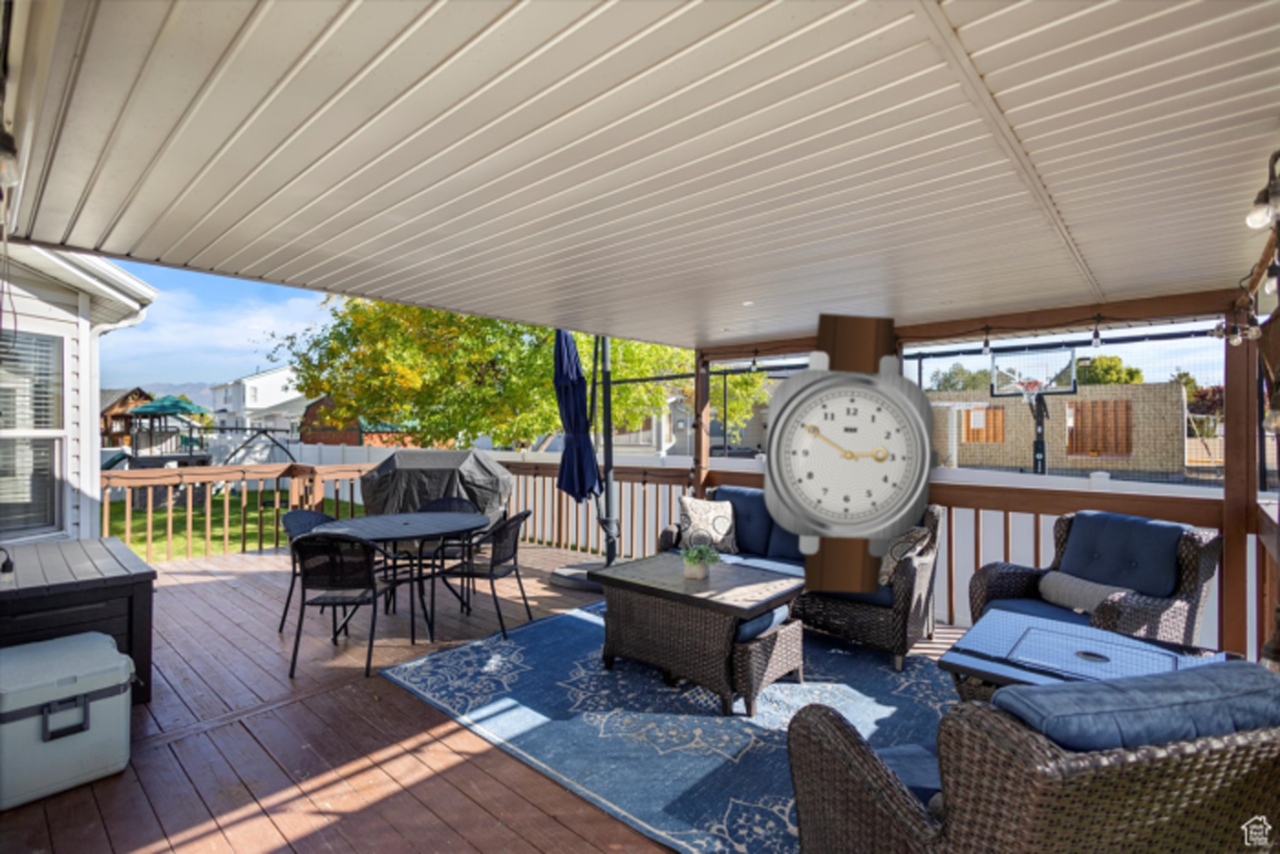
2:50
